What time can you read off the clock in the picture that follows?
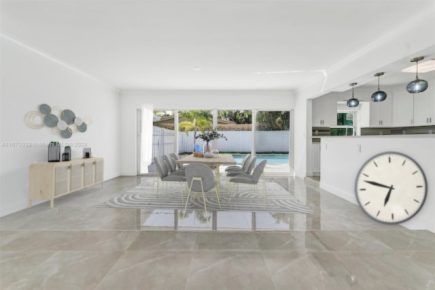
6:48
